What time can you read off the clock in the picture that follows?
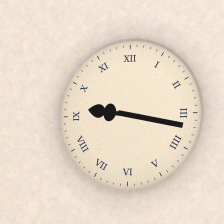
9:17
